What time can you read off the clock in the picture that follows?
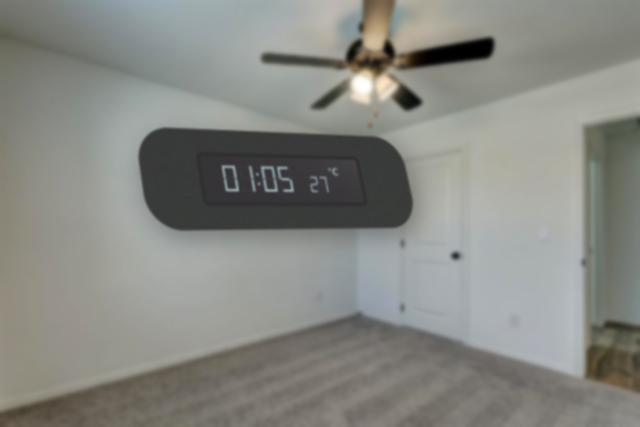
1:05
